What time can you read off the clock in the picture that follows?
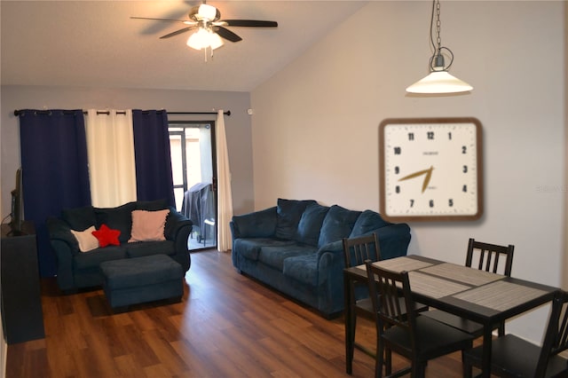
6:42
